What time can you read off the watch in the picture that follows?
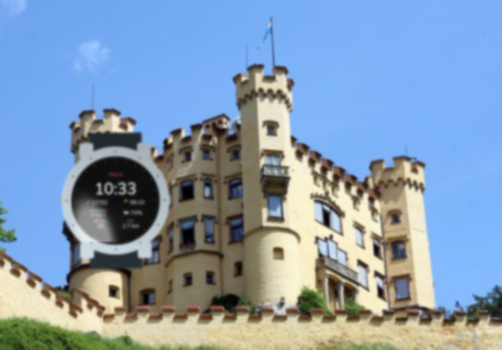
10:33
